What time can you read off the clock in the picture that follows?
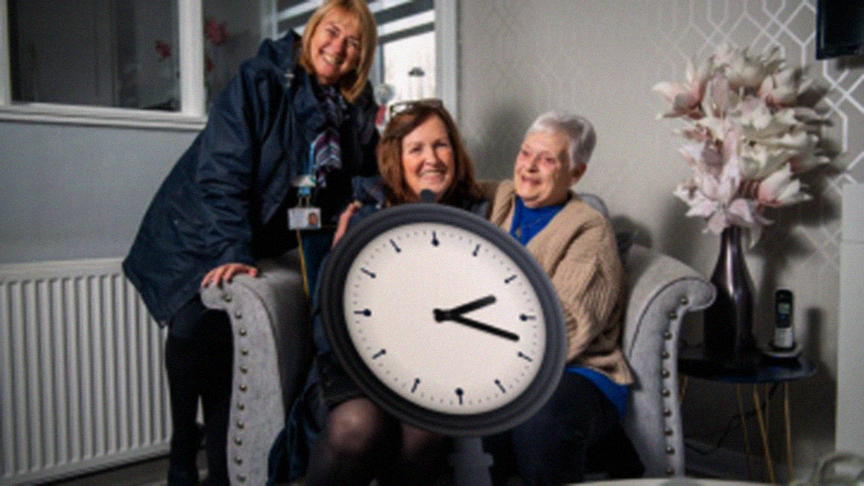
2:18
